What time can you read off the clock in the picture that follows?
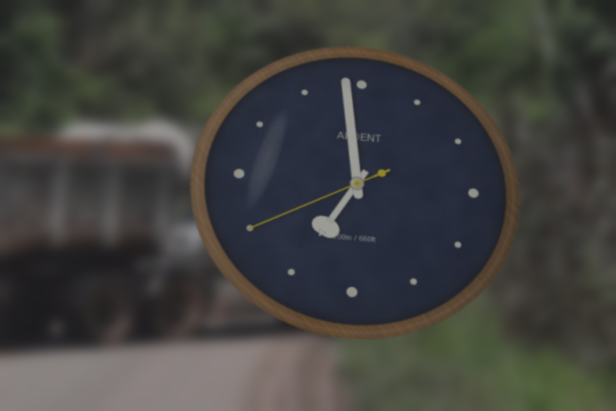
6:58:40
